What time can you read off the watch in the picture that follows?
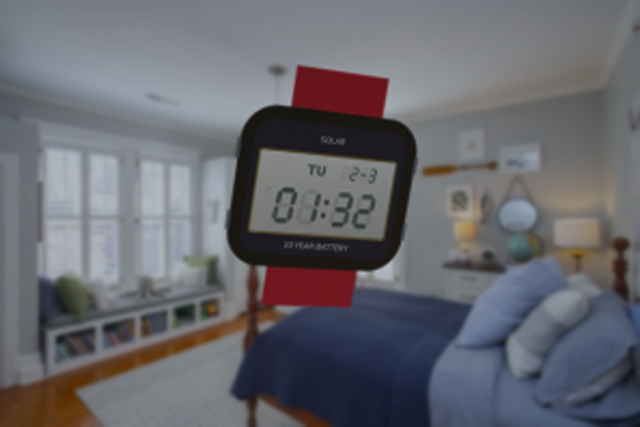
1:32
